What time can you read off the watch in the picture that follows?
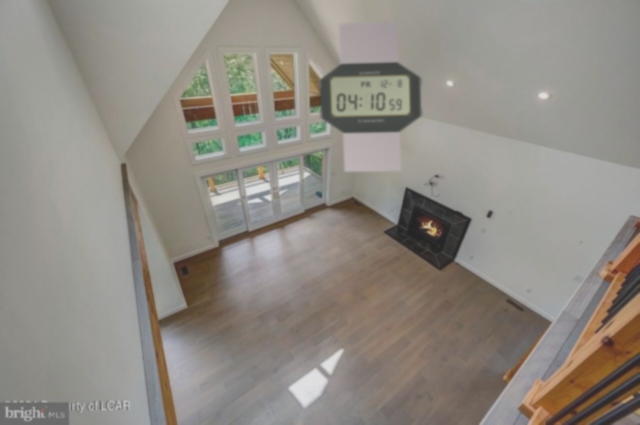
4:10:59
